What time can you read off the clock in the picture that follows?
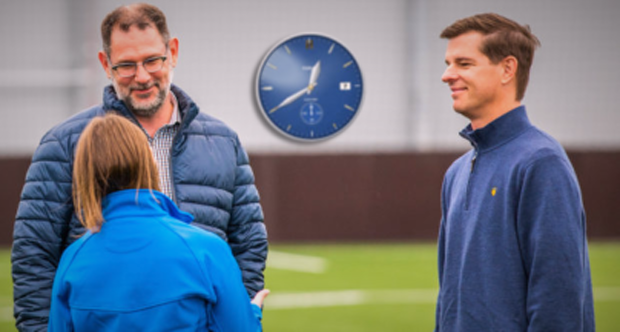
12:40
